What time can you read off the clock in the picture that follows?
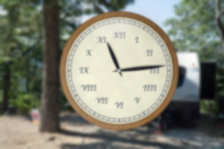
11:14
